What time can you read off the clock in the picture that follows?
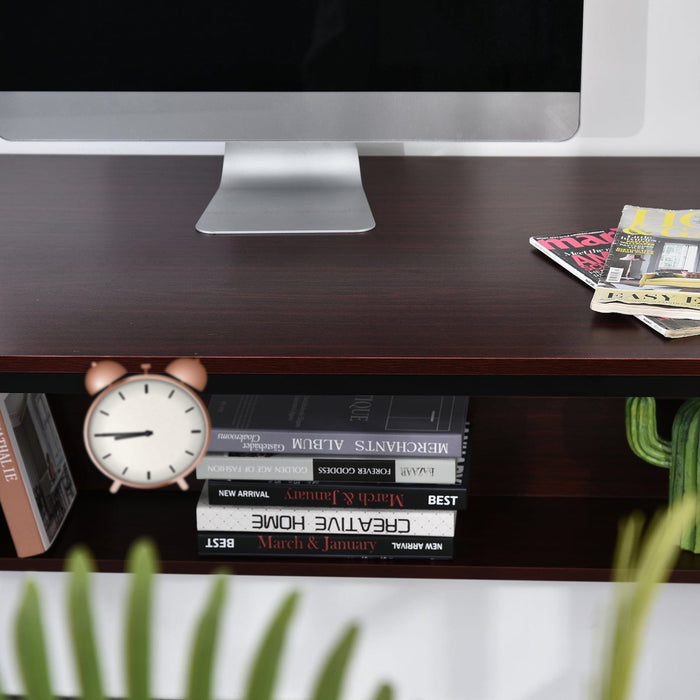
8:45
